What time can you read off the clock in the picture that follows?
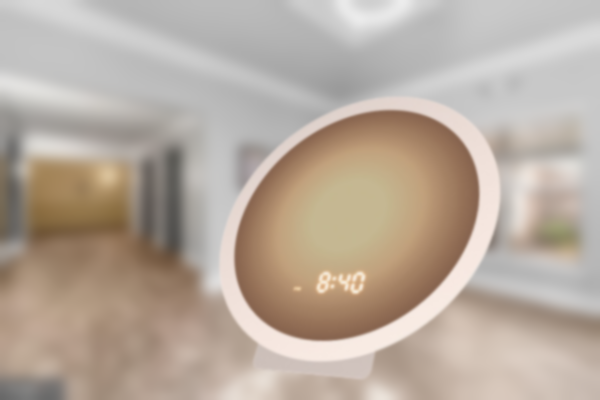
8:40
